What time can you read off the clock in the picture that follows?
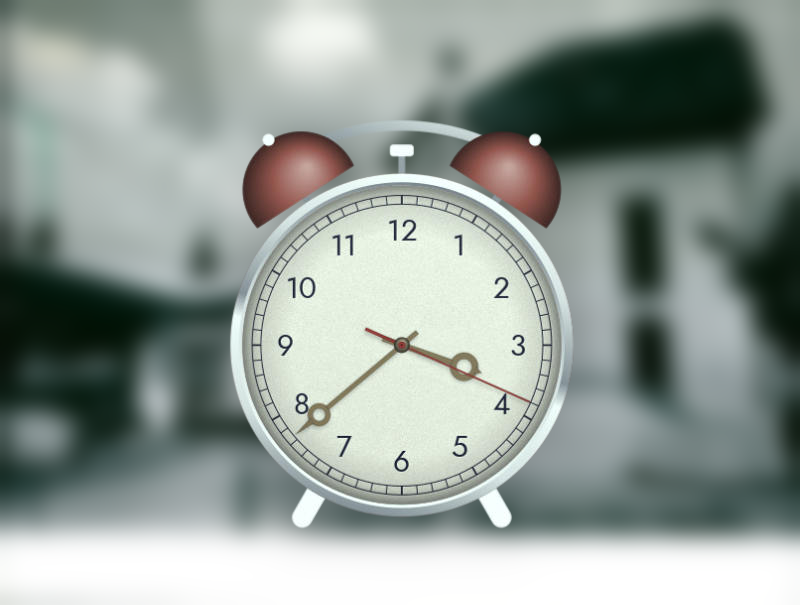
3:38:19
